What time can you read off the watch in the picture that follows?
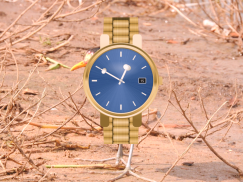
12:50
